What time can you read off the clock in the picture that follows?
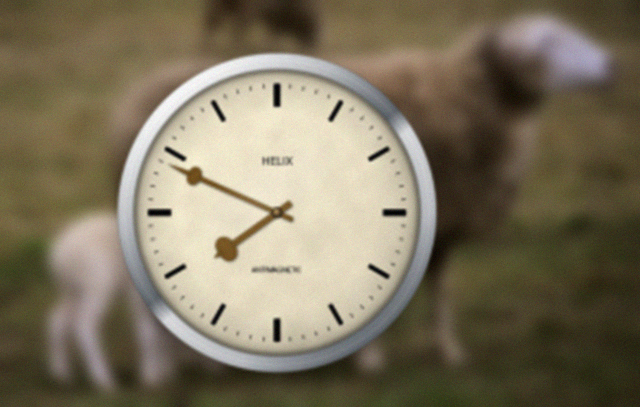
7:49
